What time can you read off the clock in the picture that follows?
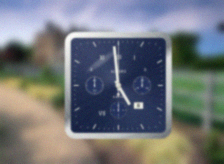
4:59
